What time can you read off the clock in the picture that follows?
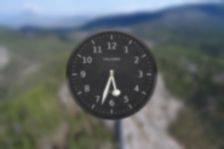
5:33
